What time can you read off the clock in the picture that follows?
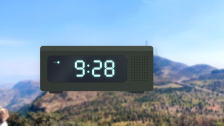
9:28
